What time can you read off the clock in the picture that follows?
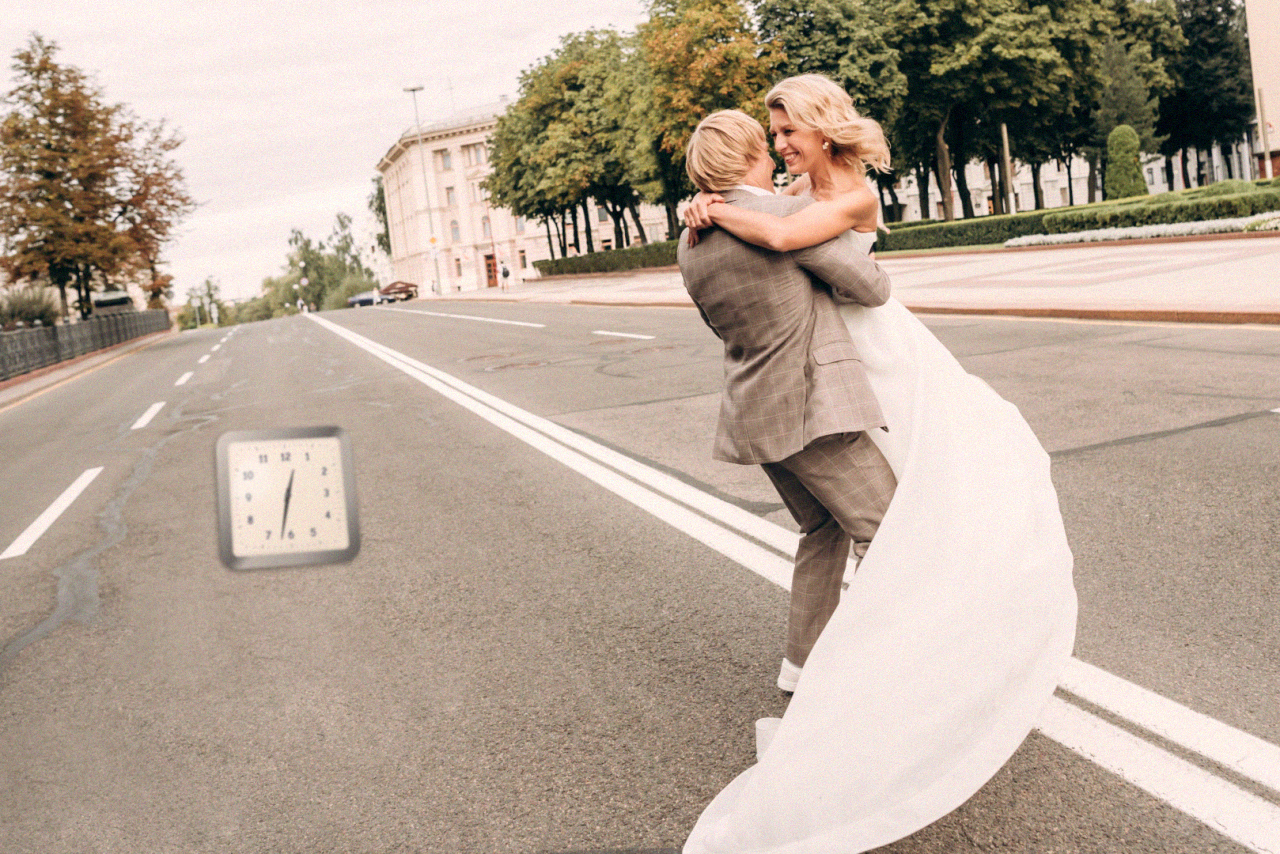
12:32
